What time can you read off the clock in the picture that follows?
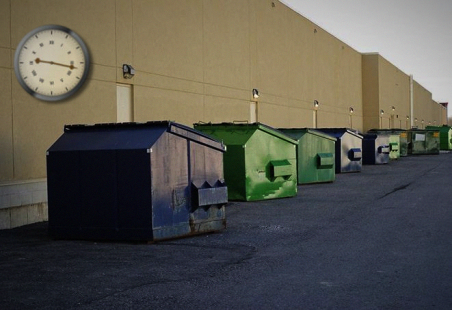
9:17
